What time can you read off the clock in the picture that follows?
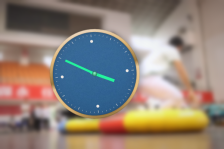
3:50
